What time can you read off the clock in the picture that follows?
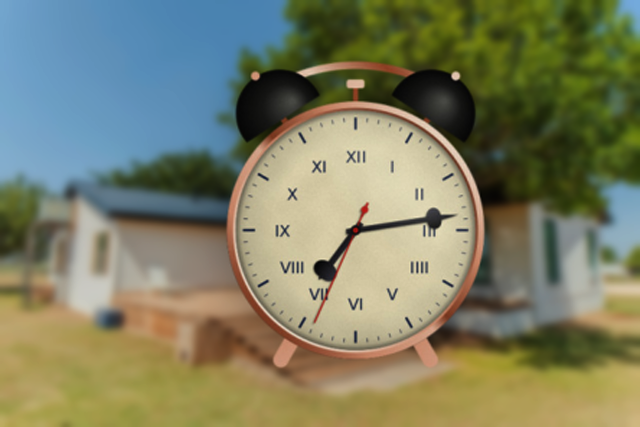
7:13:34
